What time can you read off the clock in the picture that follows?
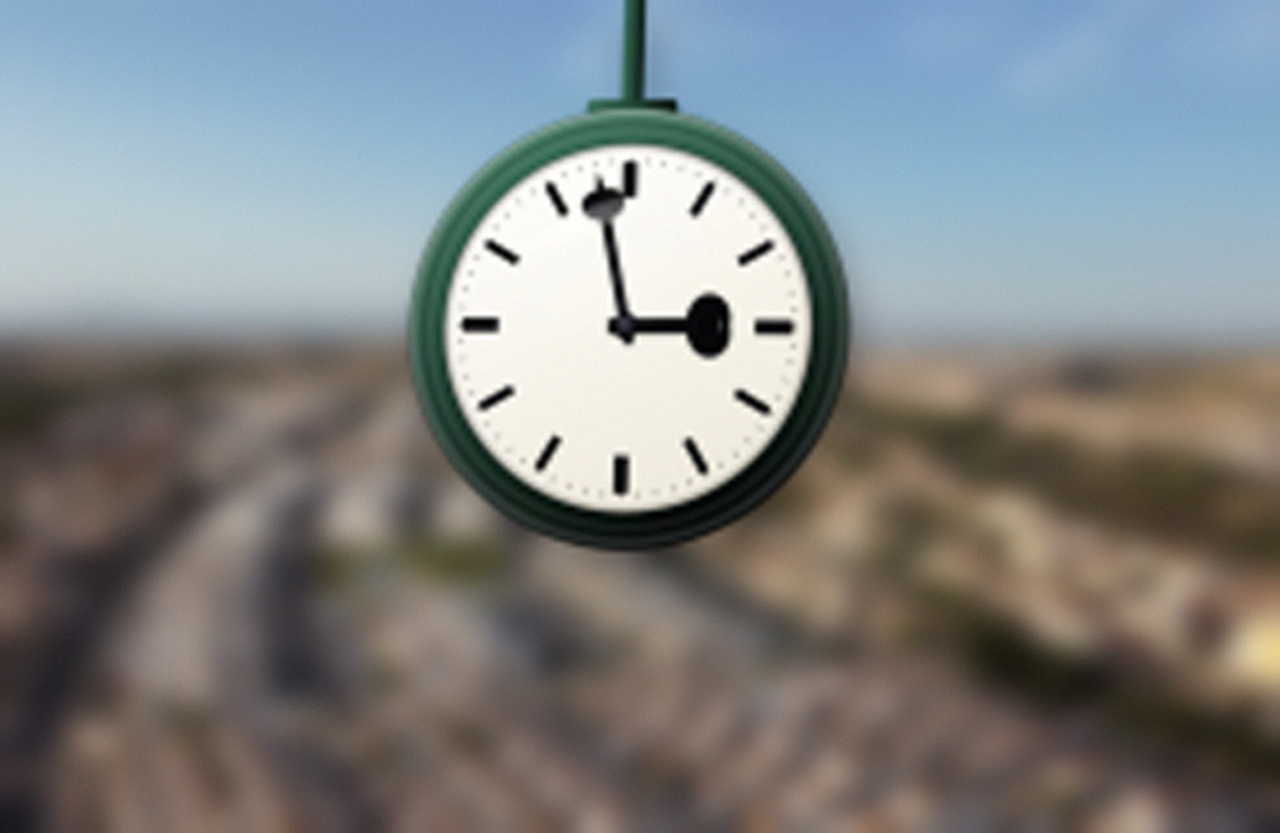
2:58
